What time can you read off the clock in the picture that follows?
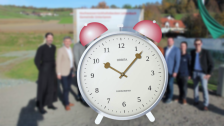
10:07
